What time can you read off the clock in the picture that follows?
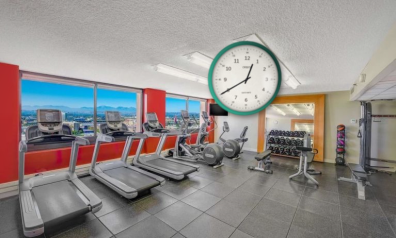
12:40
